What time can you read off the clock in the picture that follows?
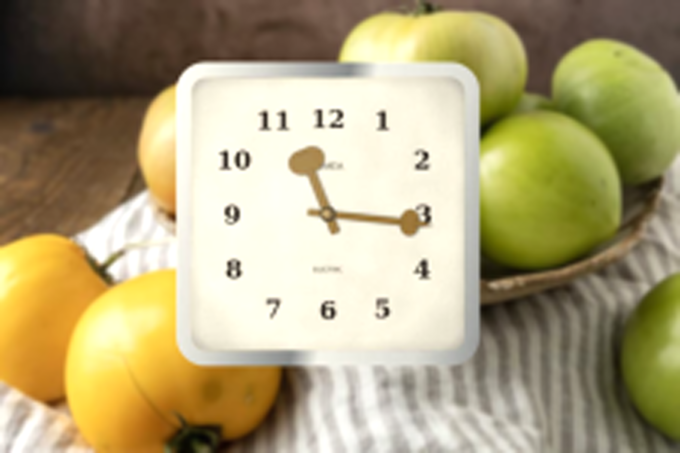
11:16
